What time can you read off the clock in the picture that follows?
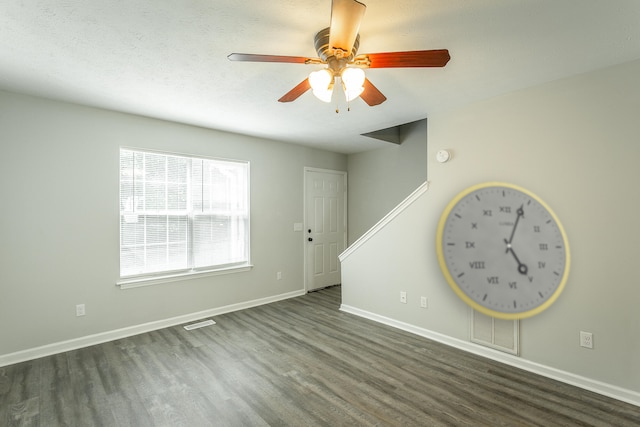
5:04
